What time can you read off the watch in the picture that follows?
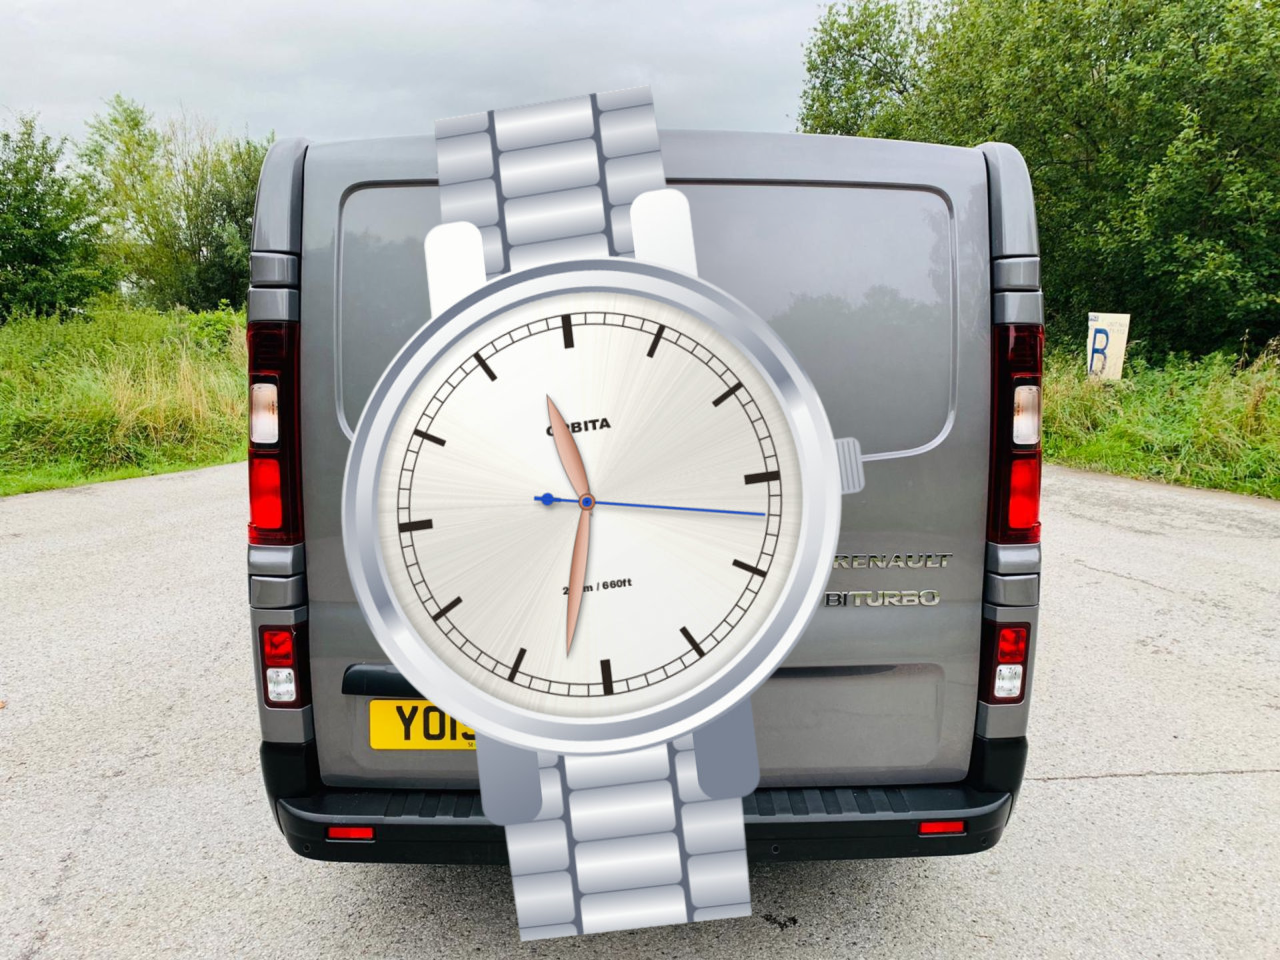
11:32:17
